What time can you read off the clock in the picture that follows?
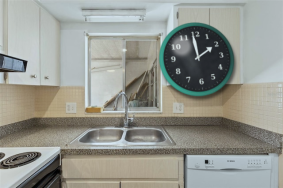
1:59
